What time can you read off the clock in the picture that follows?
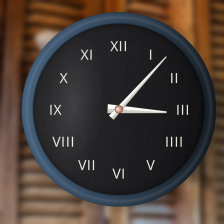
3:07
